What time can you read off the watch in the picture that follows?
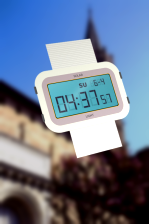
4:37:57
